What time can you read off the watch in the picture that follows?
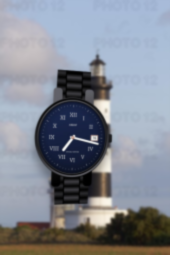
7:17
